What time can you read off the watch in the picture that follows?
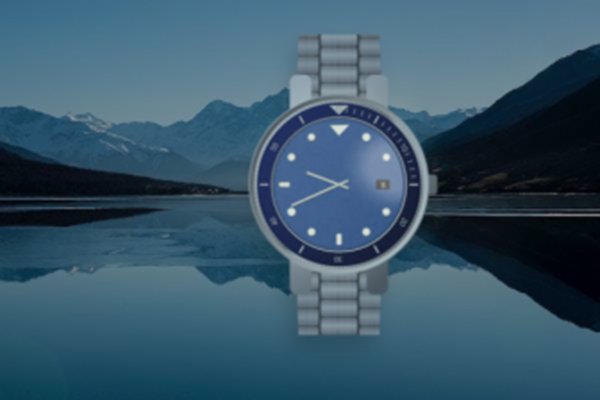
9:41
